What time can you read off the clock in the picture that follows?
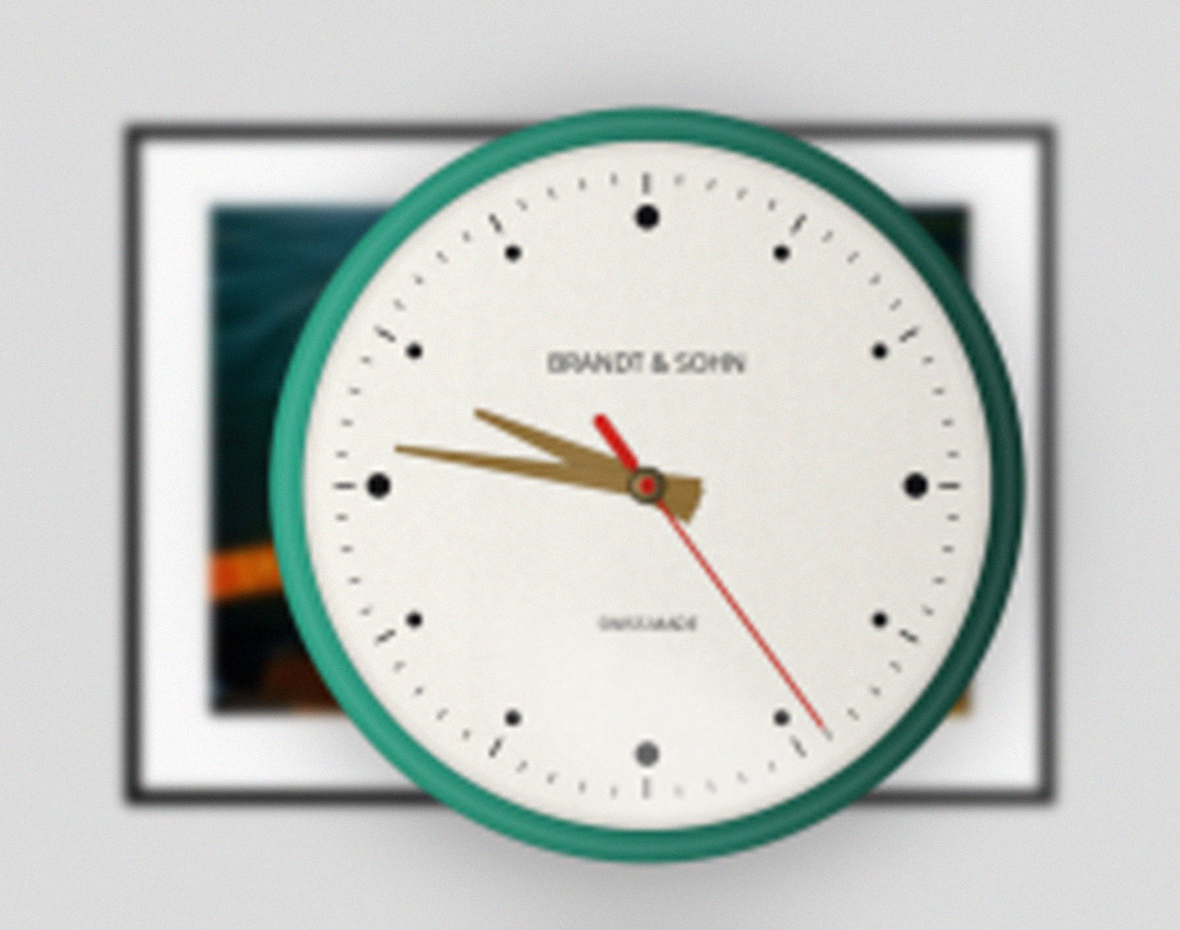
9:46:24
